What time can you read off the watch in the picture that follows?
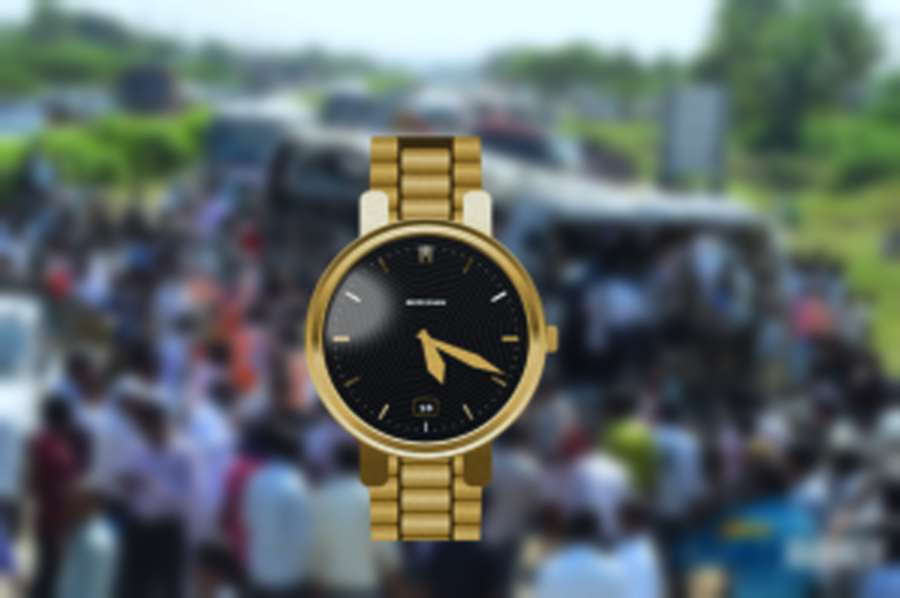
5:19
